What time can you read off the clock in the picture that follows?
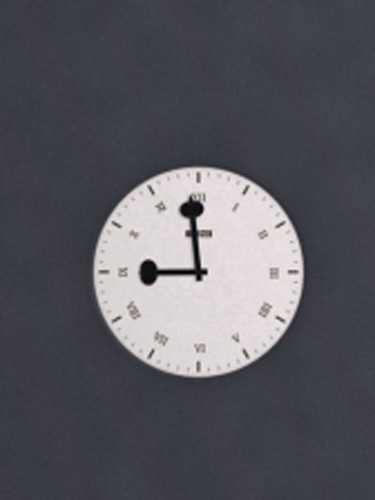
8:59
